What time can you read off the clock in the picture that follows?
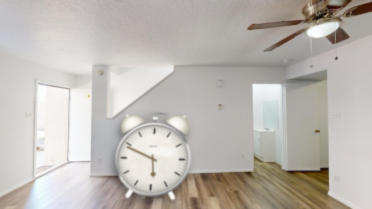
5:49
